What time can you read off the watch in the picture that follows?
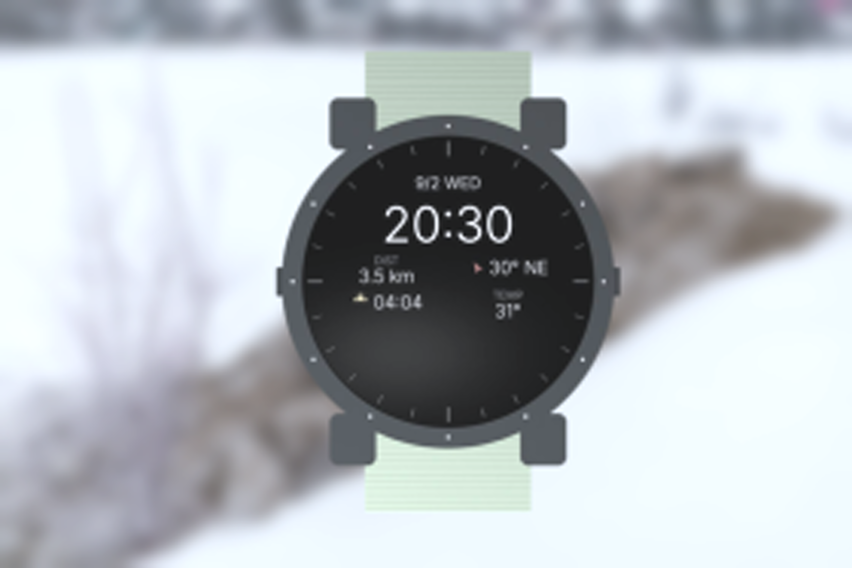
20:30
